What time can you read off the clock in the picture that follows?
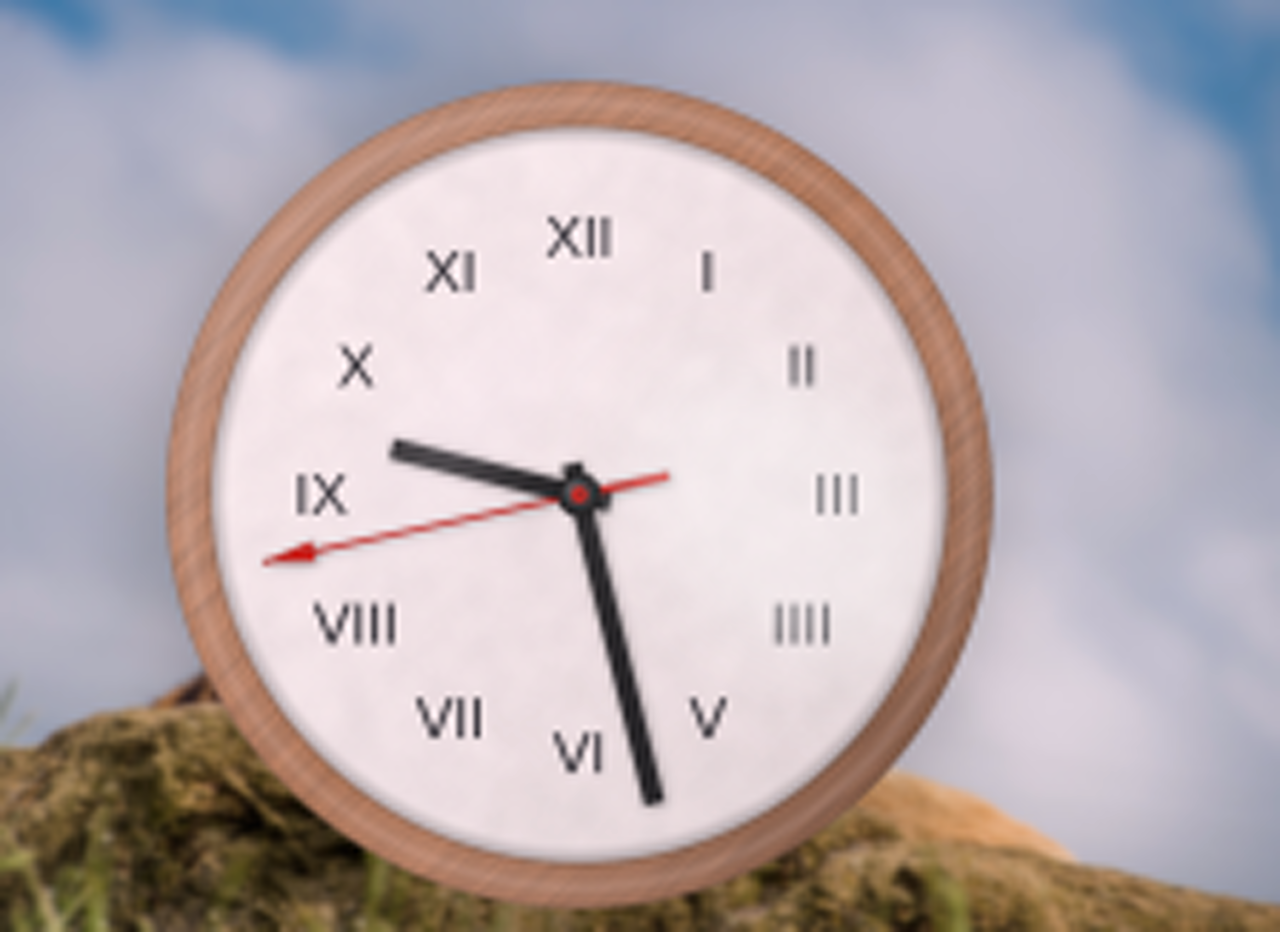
9:27:43
